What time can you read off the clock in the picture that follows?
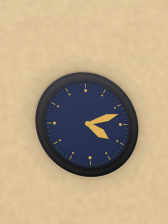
4:12
